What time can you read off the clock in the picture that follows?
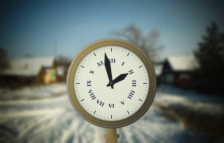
1:58
